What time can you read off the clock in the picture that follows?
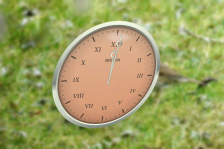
12:01
